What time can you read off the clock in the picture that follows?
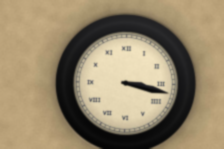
3:17
